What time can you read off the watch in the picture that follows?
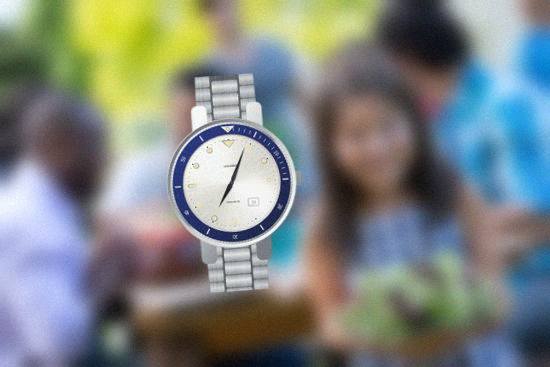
7:04
